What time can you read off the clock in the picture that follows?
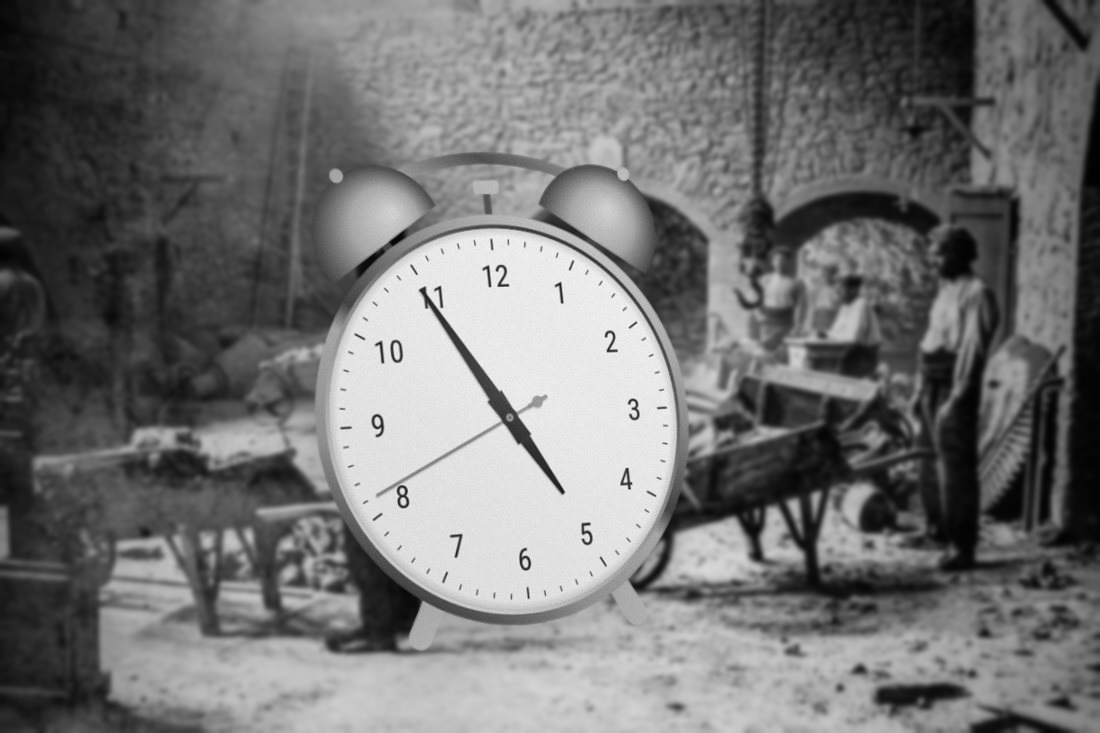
4:54:41
